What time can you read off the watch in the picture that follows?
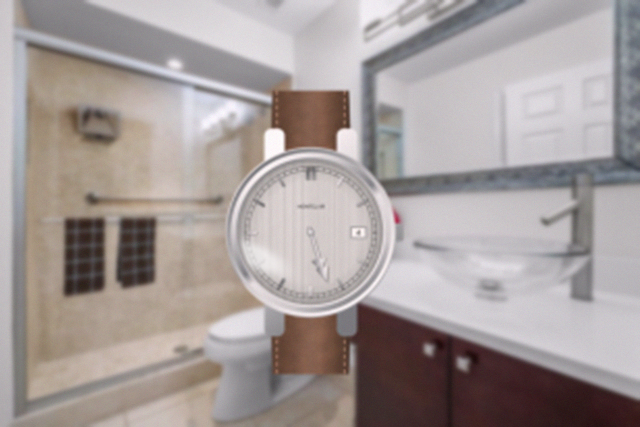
5:27
